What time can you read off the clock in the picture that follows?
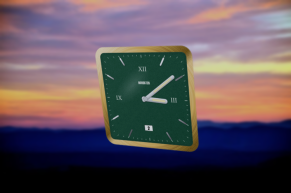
3:09
